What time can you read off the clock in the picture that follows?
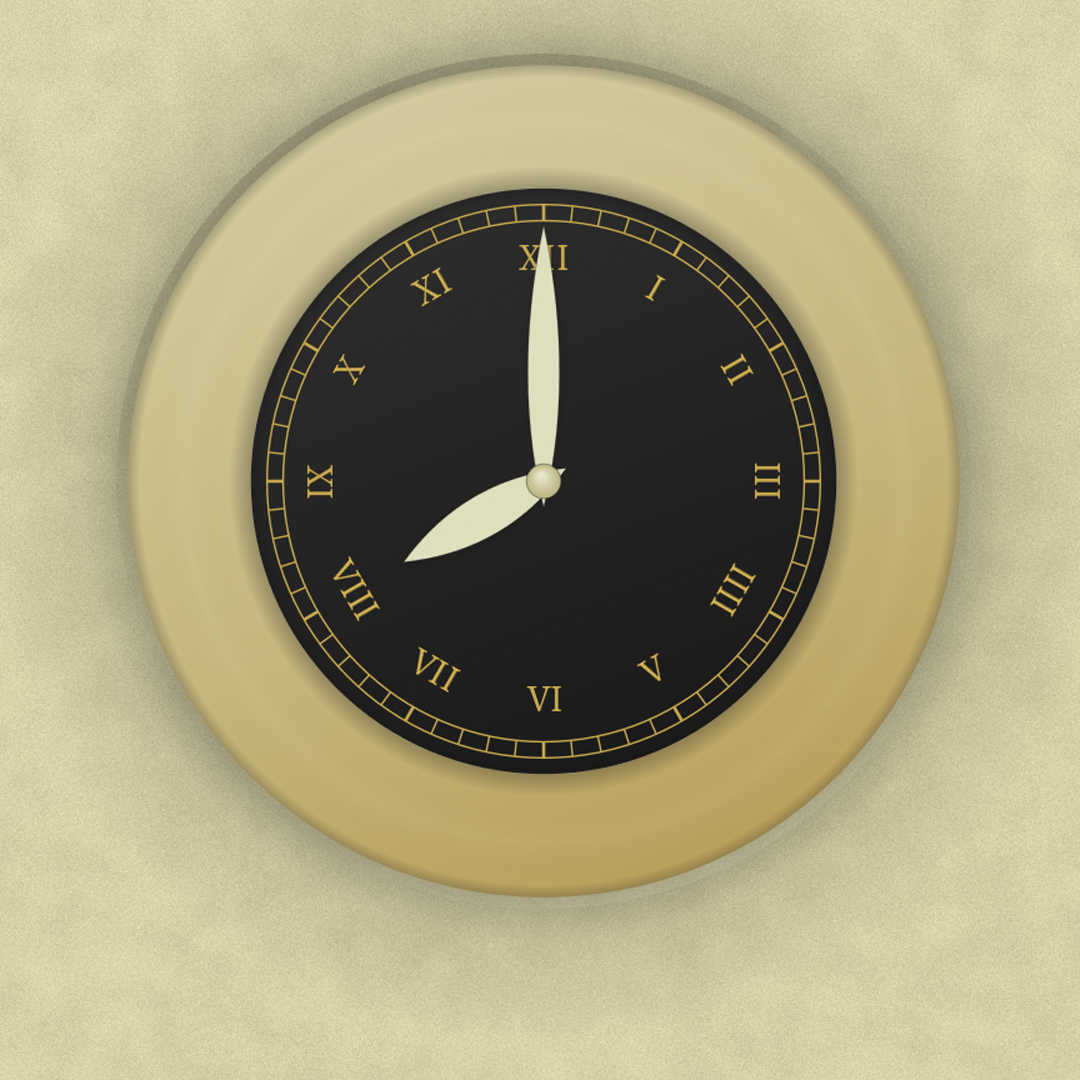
8:00
